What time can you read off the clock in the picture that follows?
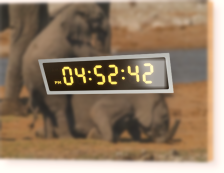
4:52:42
